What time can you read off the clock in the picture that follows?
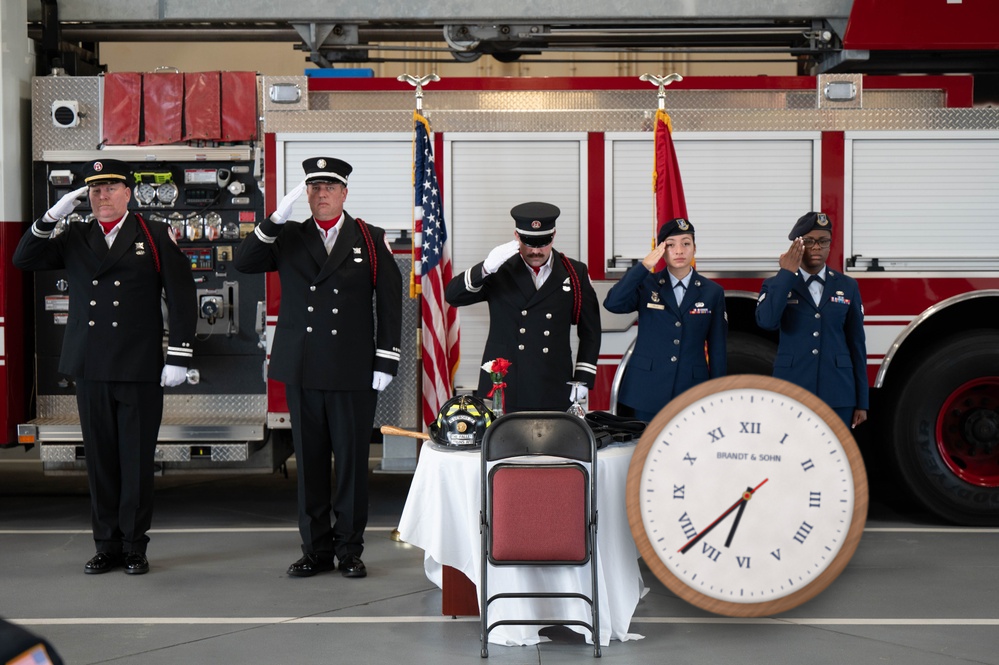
6:37:38
